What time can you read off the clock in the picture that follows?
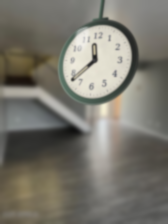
11:38
